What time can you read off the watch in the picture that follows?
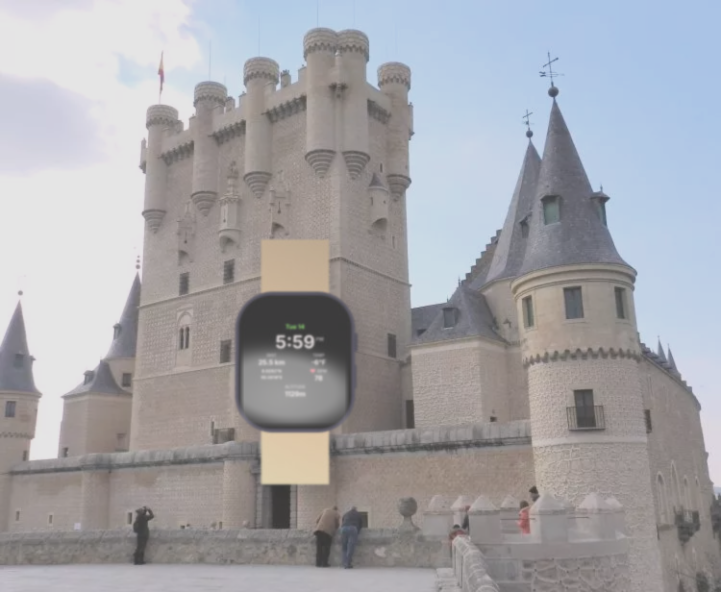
5:59
